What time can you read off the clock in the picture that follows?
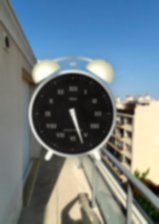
5:27
